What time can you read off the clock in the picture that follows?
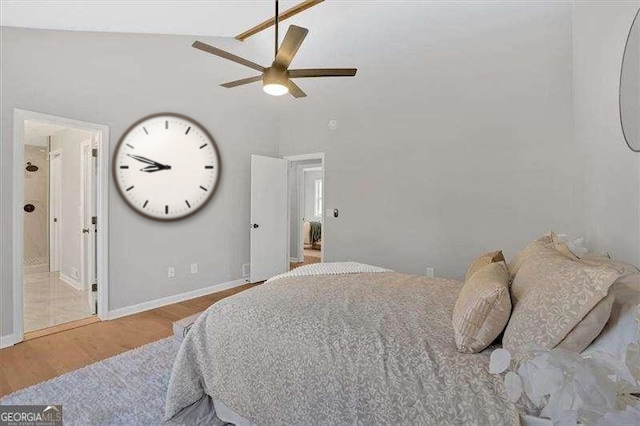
8:48
